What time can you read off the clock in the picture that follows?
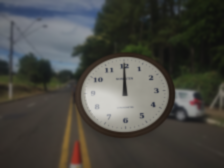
12:00
